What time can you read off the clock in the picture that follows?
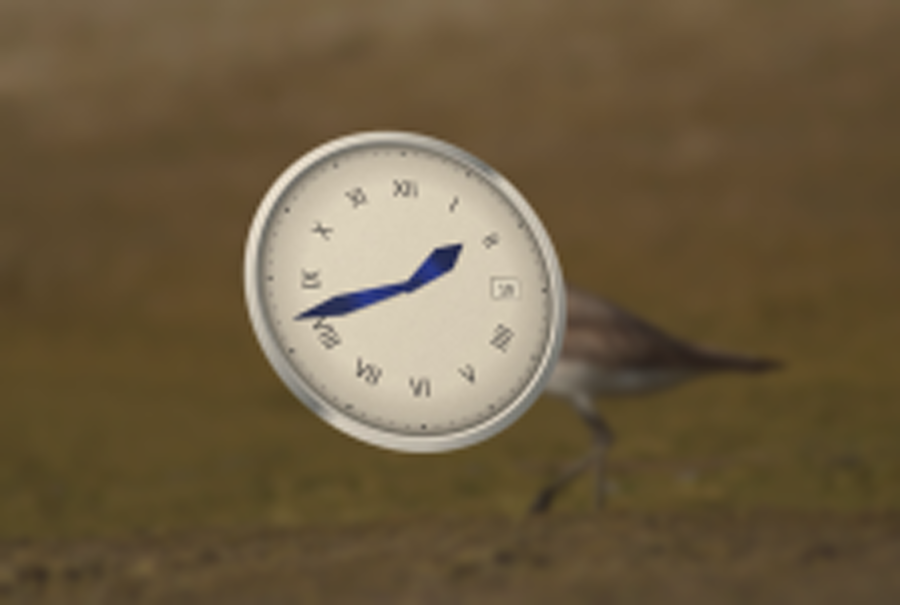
1:42
